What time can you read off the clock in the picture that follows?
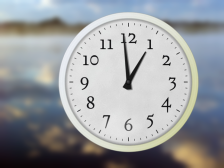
12:59
